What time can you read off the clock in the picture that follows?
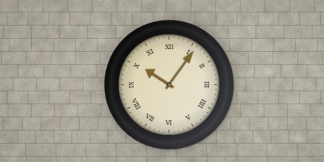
10:06
